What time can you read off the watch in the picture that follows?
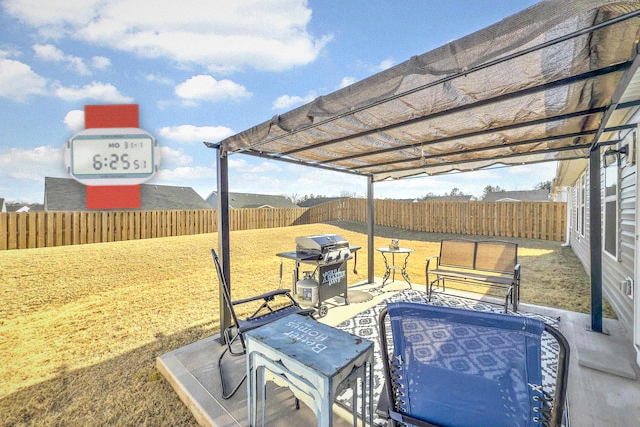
6:25:51
